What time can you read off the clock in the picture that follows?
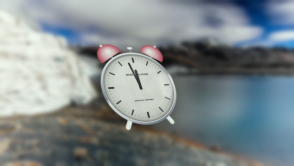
11:58
